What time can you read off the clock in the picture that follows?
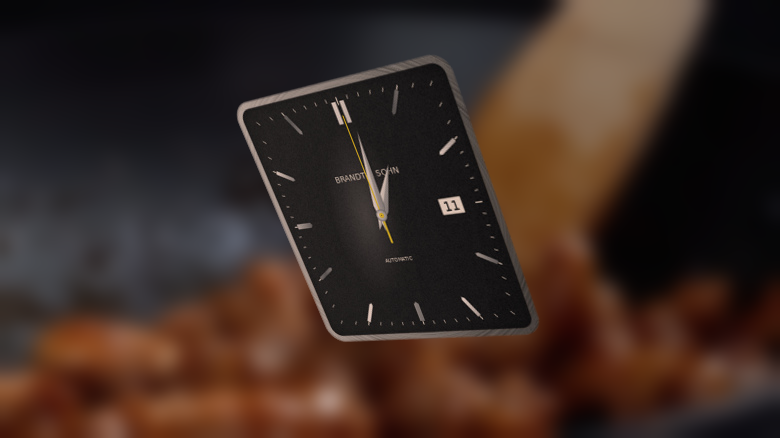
1:01:00
